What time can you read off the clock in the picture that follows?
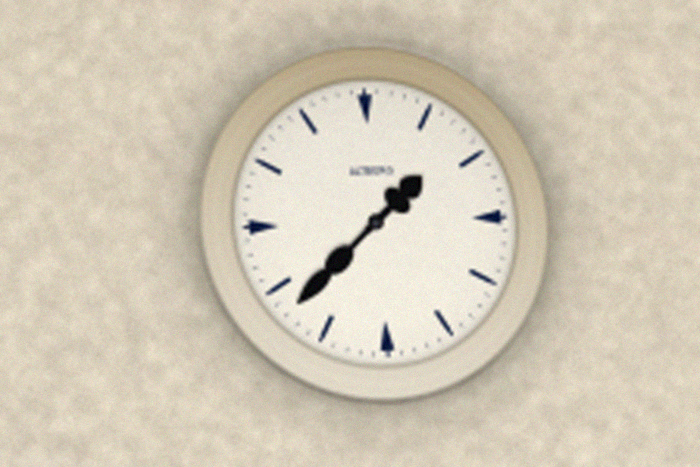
1:38
